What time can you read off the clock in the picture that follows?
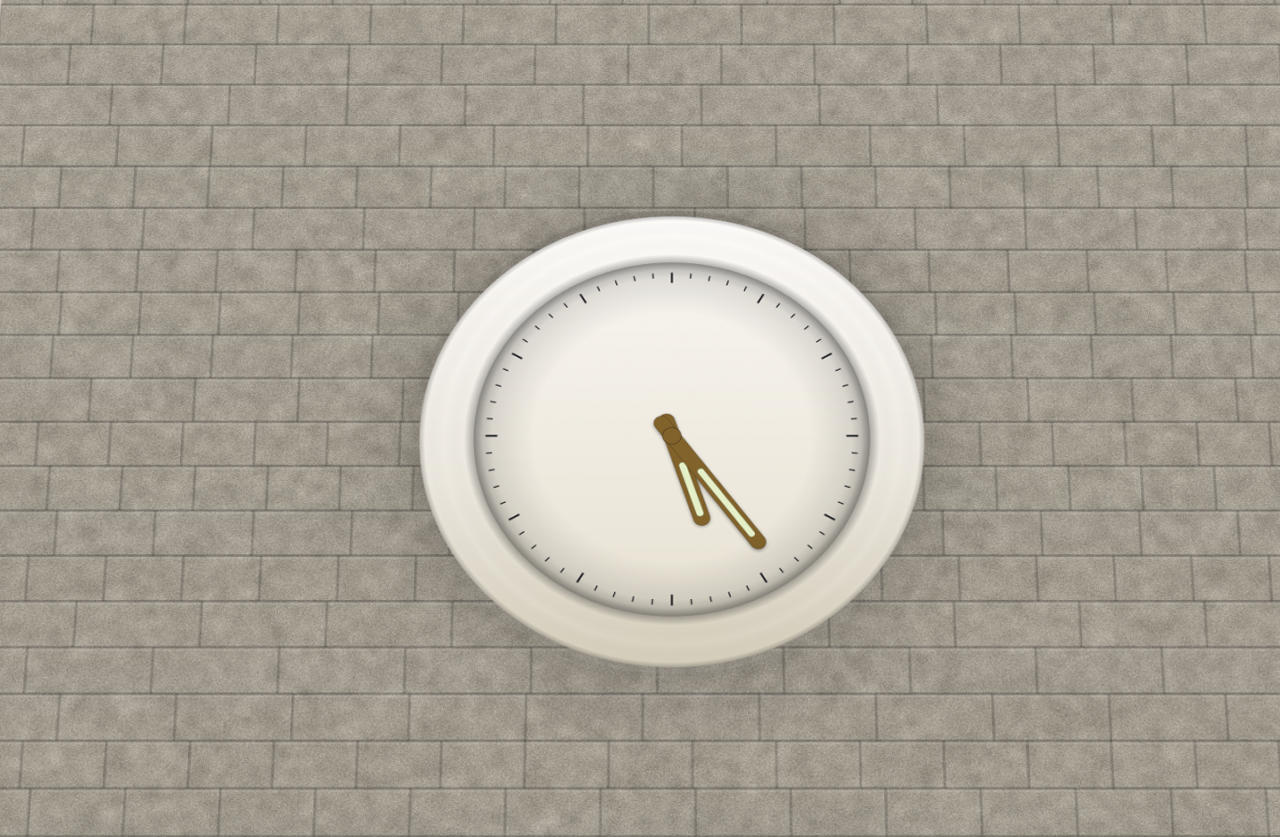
5:24
